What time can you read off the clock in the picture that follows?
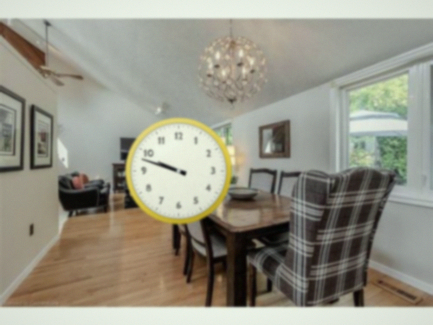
9:48
